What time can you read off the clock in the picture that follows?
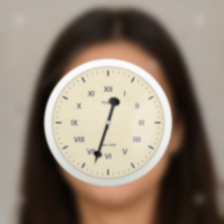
12:33
